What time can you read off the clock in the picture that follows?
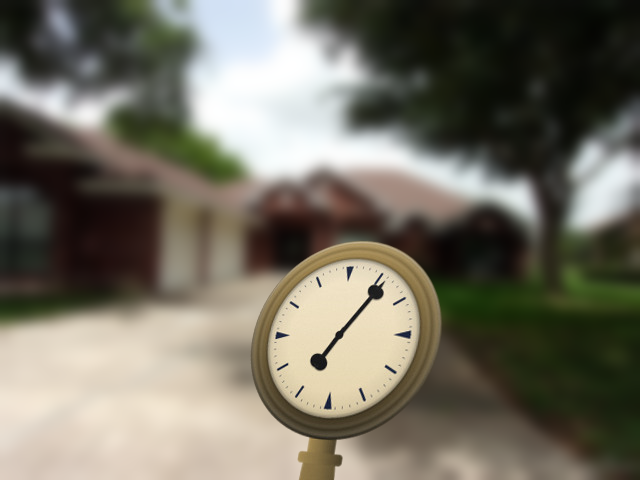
7:06
